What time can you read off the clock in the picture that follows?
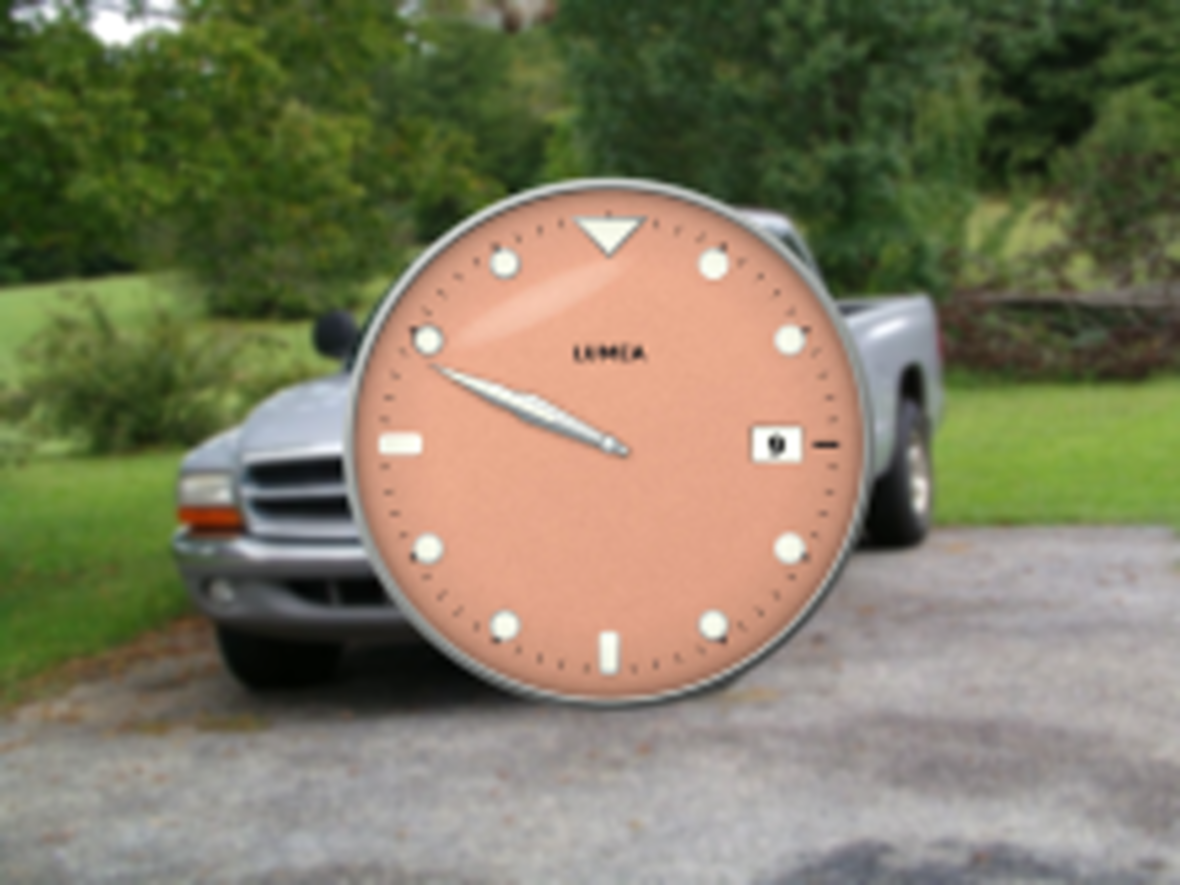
9:49
